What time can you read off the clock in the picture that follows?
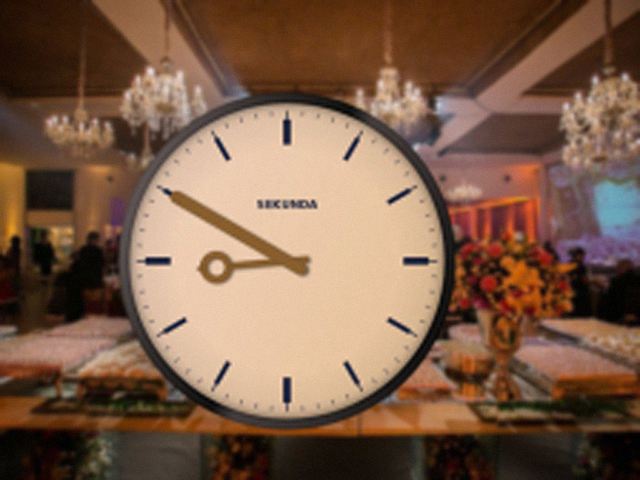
8:50
